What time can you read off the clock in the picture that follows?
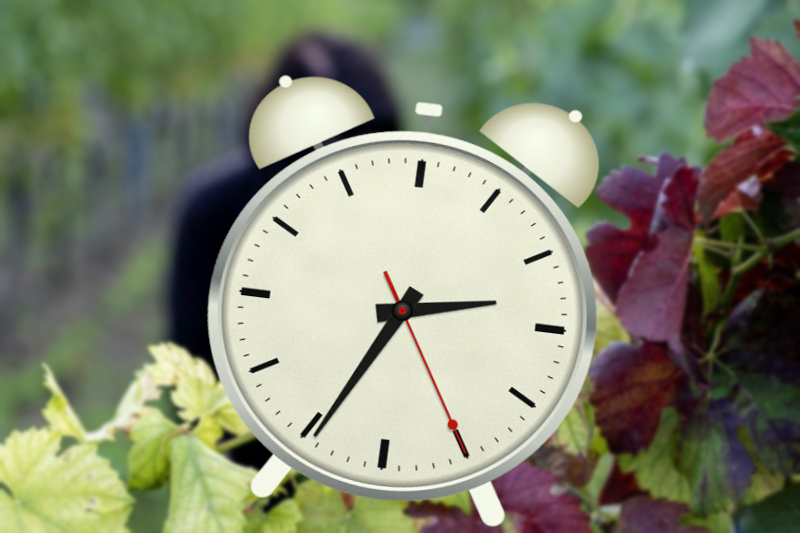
2:34:25
